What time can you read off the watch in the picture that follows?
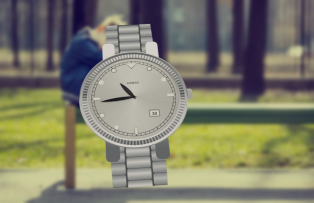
10:44
